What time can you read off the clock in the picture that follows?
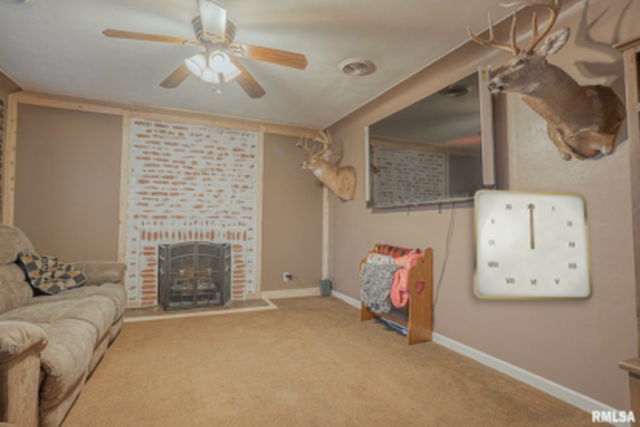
12:00
